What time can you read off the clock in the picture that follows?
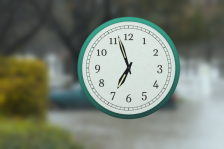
6:57
